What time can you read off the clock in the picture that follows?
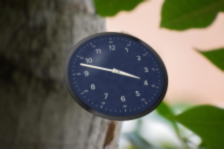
3:48
